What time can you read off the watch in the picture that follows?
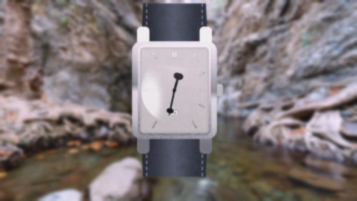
12:32
